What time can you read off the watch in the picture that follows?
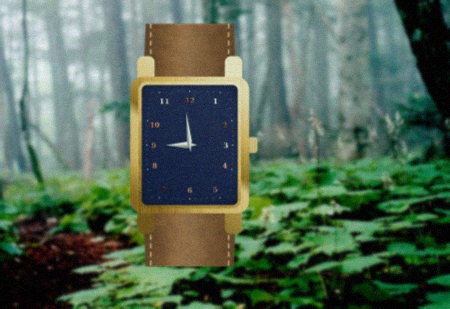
8:59
